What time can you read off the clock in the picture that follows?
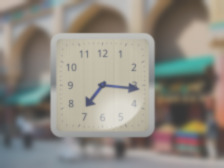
7:16
